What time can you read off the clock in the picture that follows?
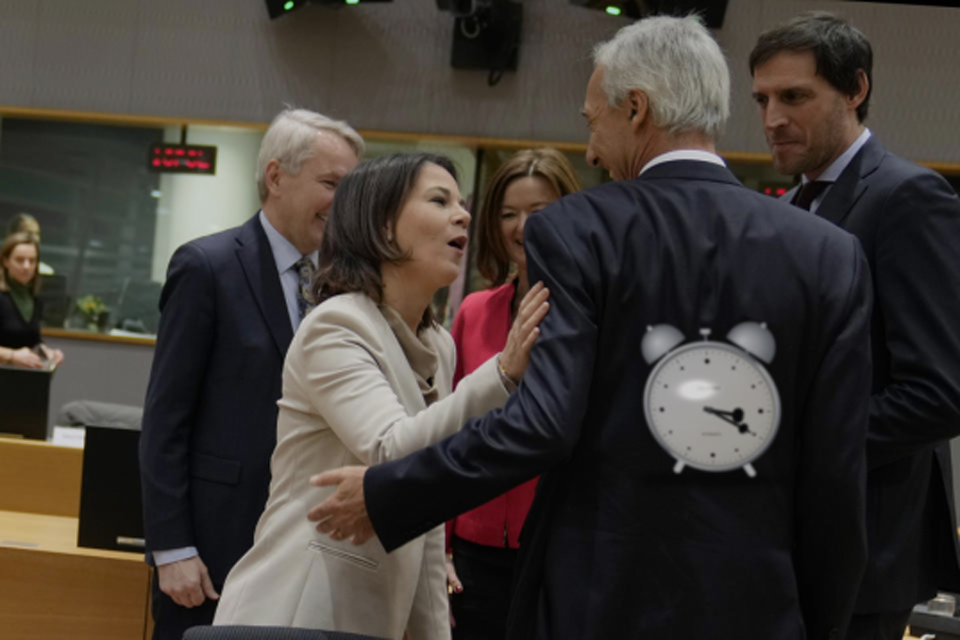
3:20
